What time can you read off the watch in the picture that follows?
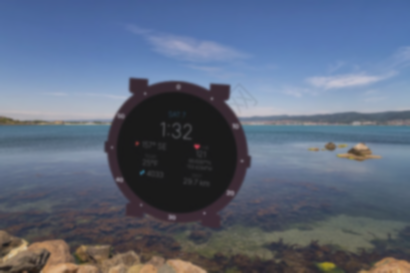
1:32
